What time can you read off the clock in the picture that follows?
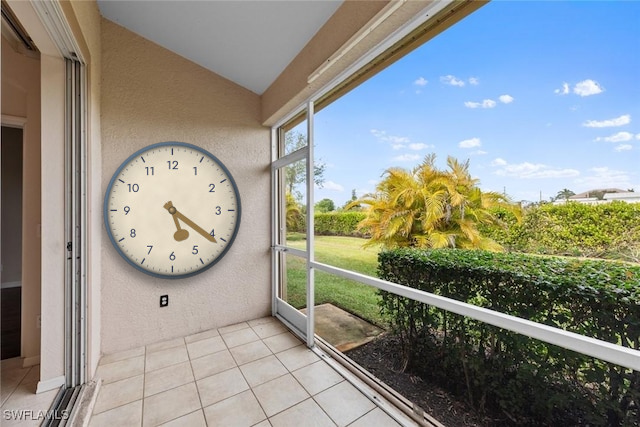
5:21
